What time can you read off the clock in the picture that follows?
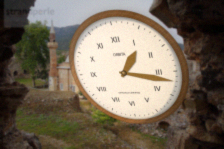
1:17
